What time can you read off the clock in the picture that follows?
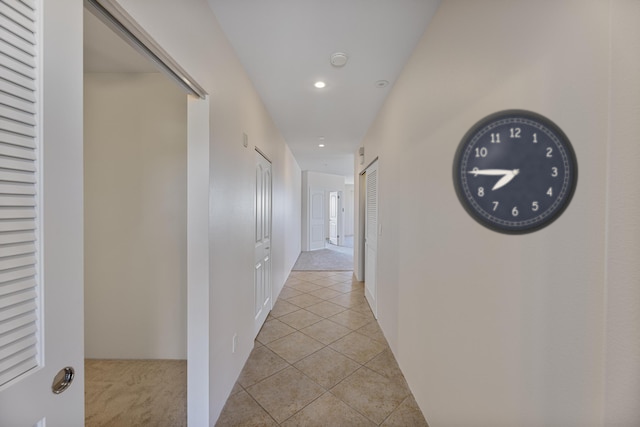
7:45
